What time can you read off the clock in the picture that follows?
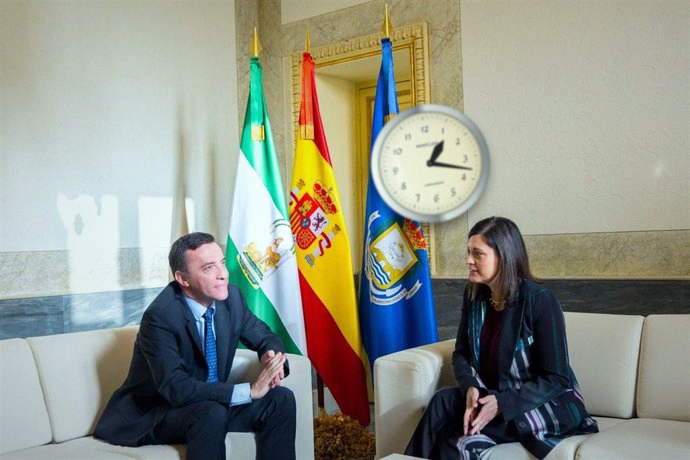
1:18
